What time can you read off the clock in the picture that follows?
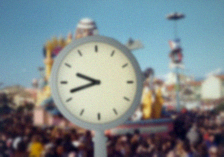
9:42
